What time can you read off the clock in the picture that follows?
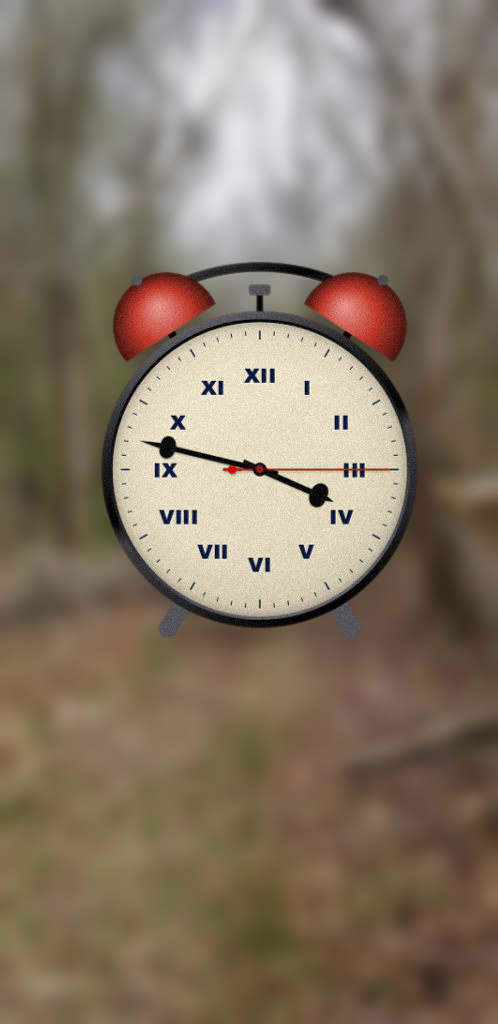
3:47:15
